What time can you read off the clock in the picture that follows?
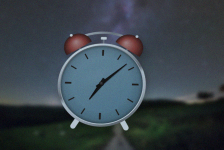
7:08
